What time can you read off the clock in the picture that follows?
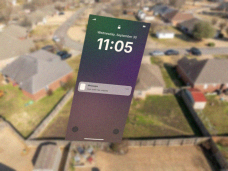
11:05
